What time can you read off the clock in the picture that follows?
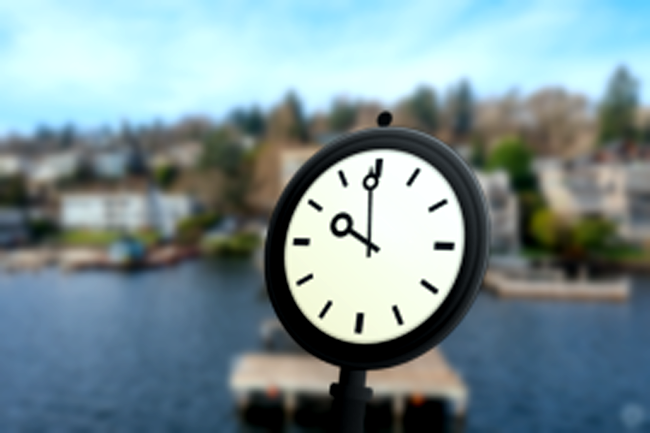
9:59
